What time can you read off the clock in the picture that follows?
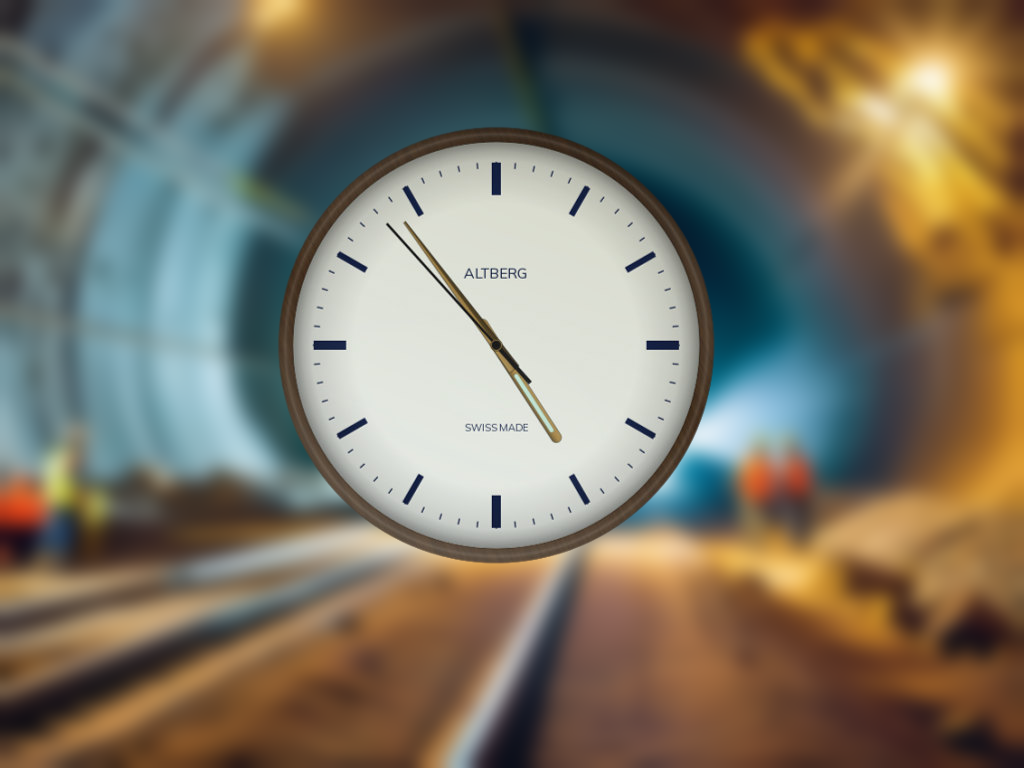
4:53:53
